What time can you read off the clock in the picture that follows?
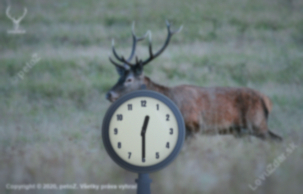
12:30
